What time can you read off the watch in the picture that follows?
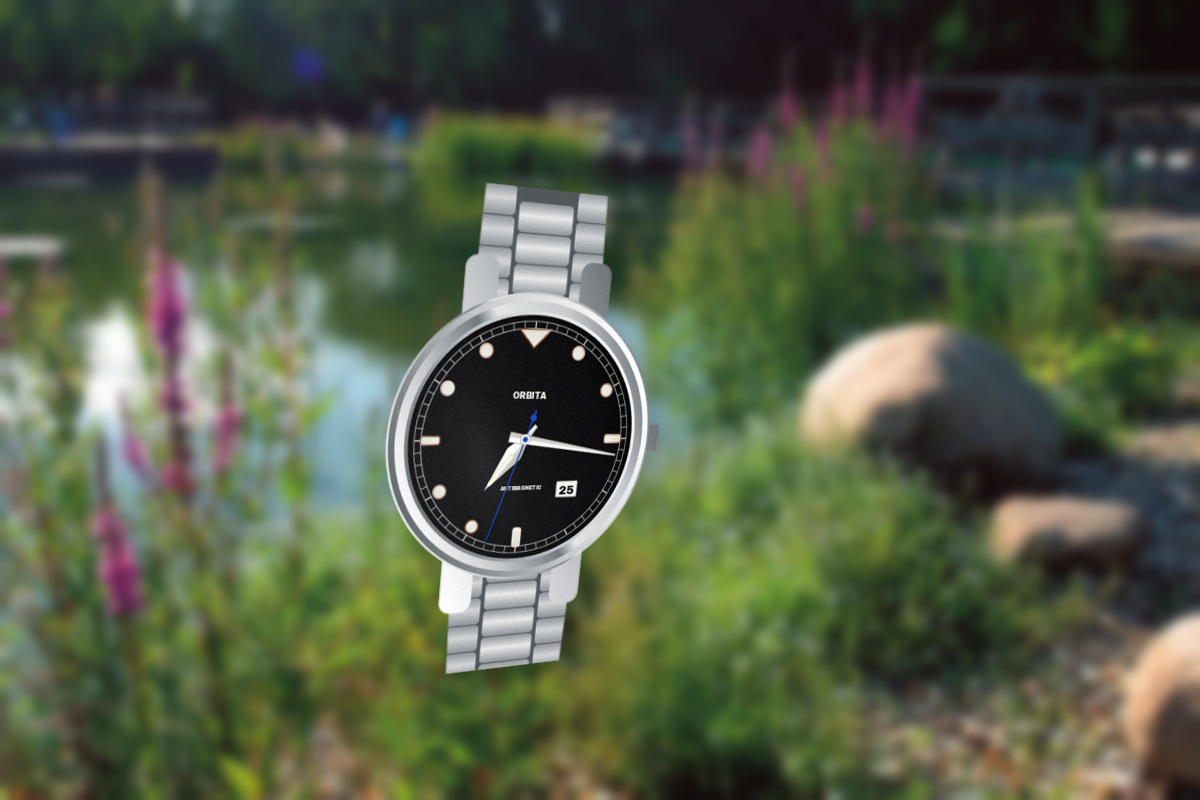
7:16:33
